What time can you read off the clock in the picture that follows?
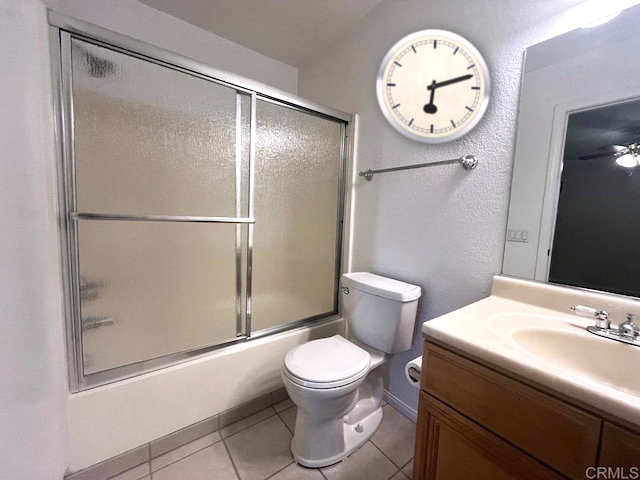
6:12
